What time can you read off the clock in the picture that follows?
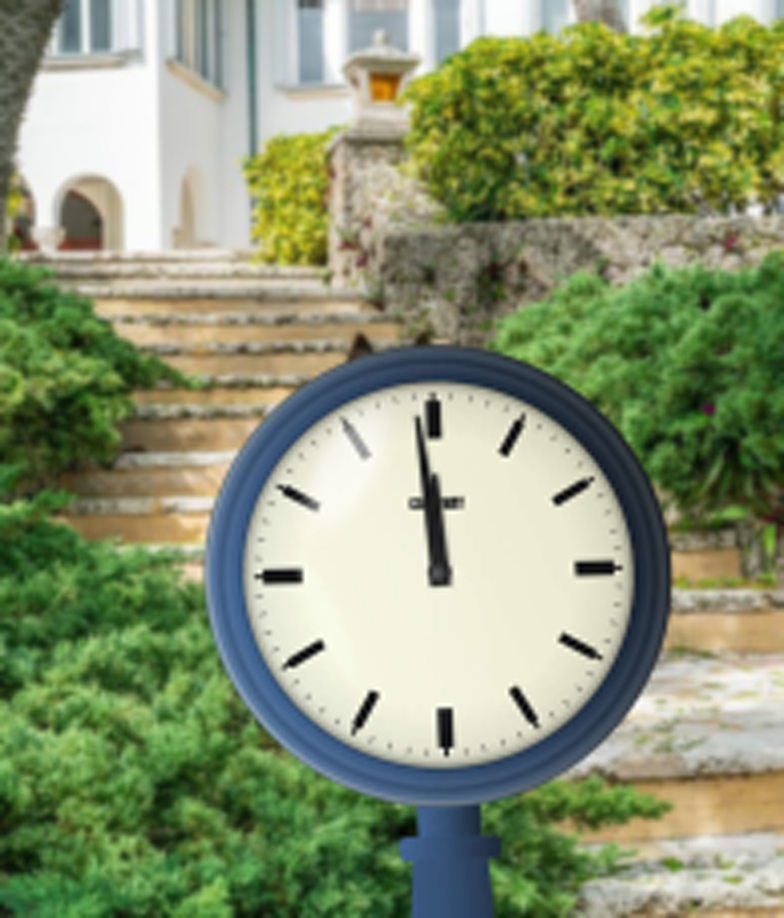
11:59
